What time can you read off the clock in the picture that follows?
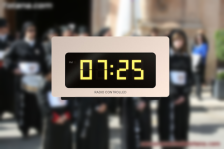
7:25
